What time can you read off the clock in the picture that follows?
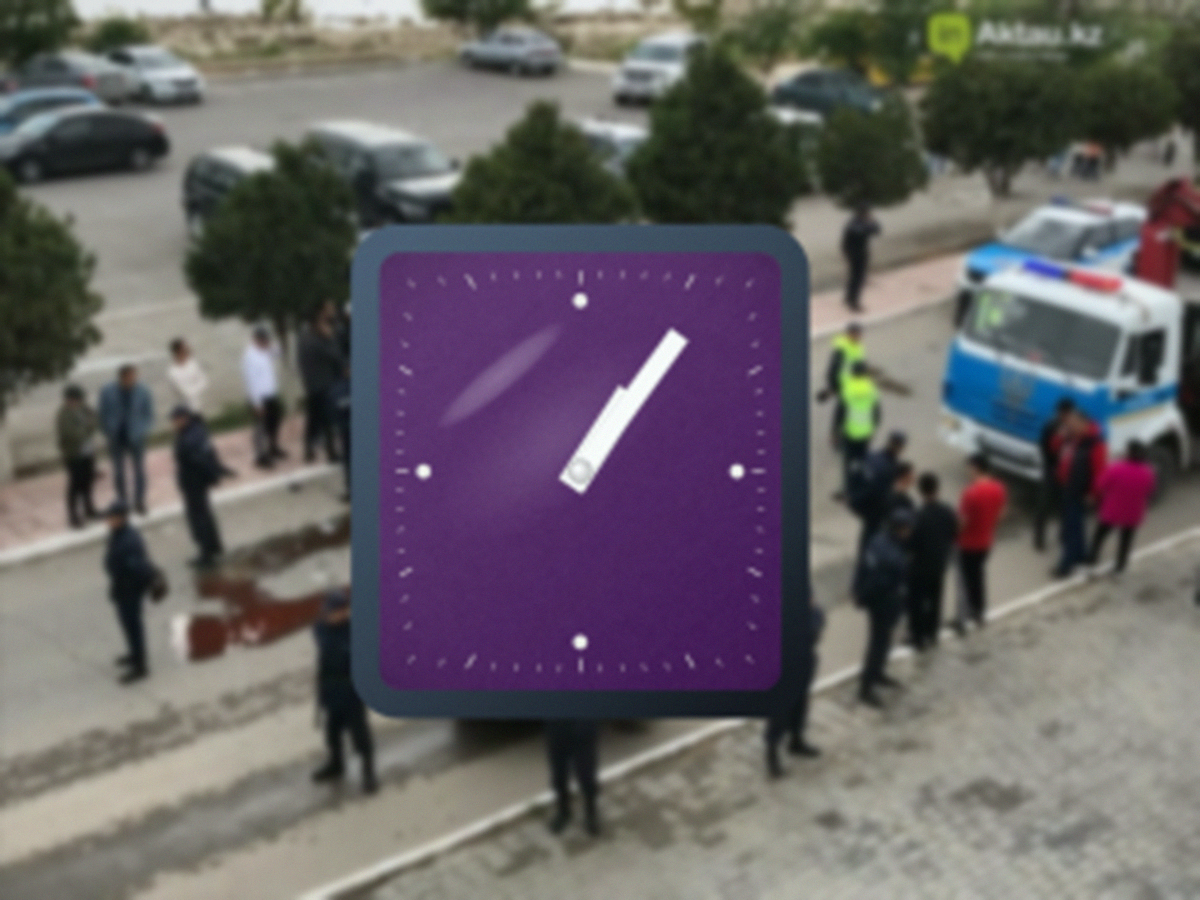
1:06
